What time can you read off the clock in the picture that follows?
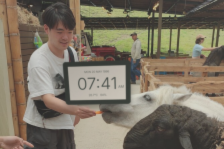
7:41
